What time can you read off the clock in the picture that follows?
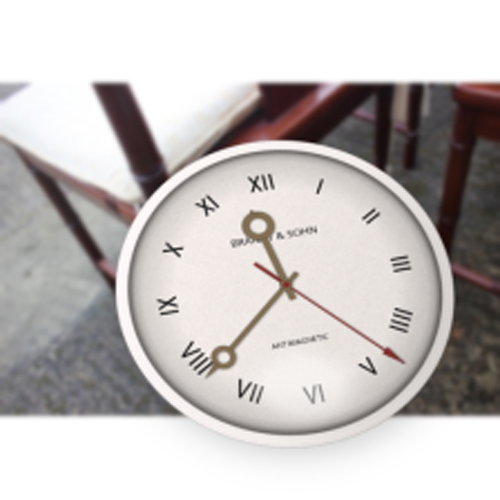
11:38:23
